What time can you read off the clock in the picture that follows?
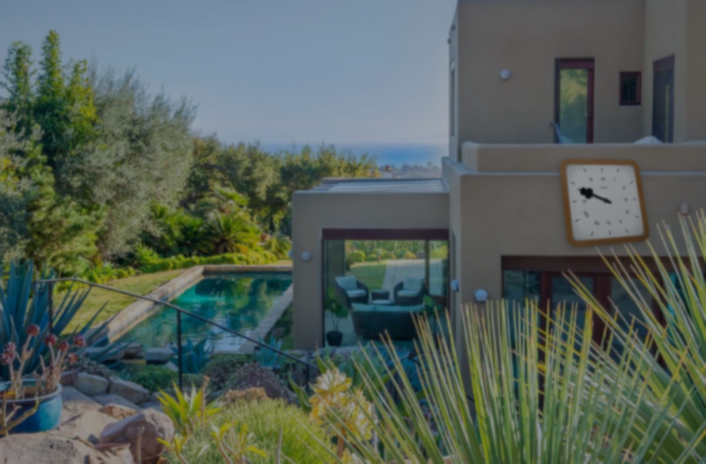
9:49
